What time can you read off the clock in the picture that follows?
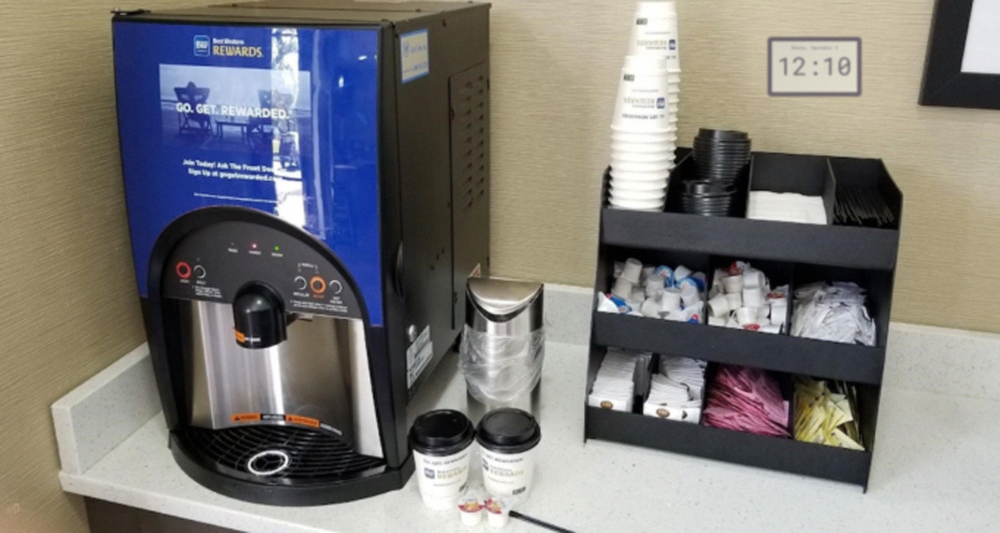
12:10
